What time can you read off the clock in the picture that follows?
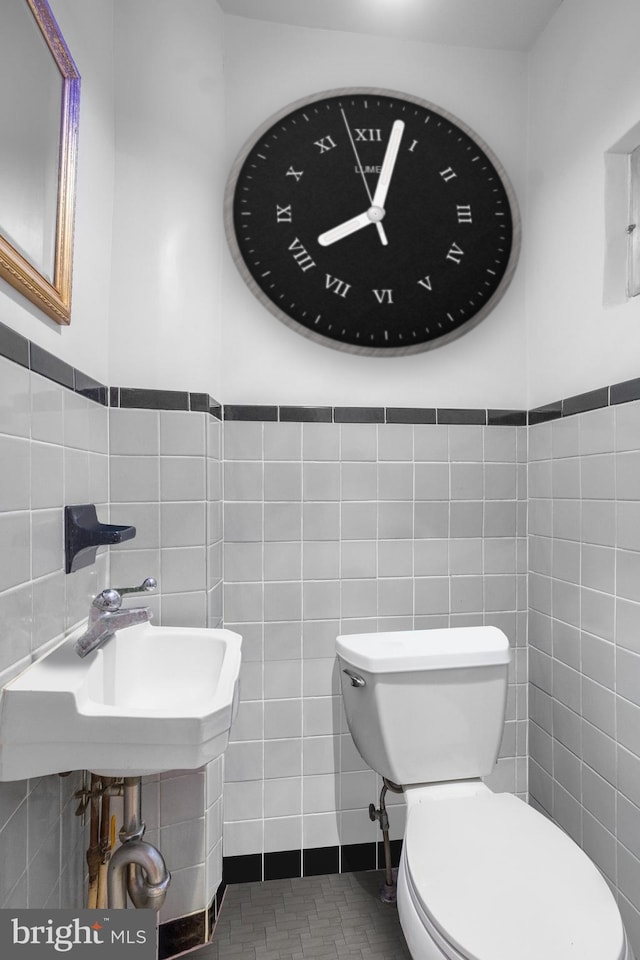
8:02:58
